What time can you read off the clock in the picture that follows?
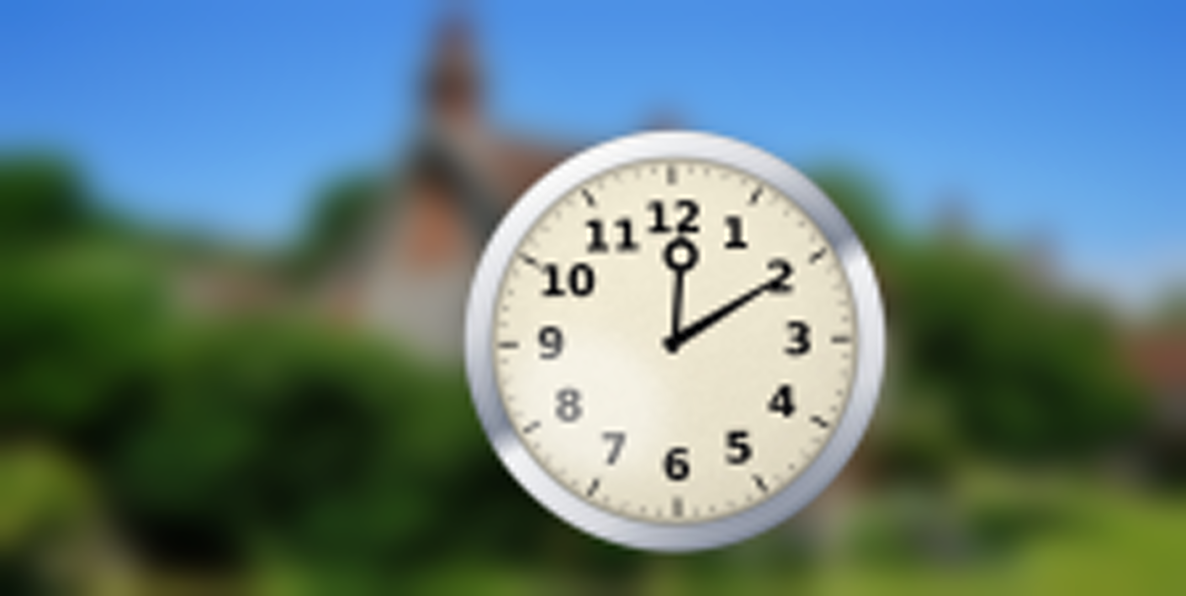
12:10
